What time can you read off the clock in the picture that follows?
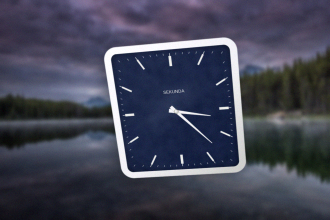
3:23
